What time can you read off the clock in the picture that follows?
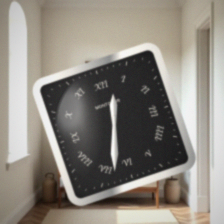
12:33
